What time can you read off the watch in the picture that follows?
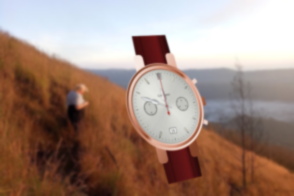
11:49
